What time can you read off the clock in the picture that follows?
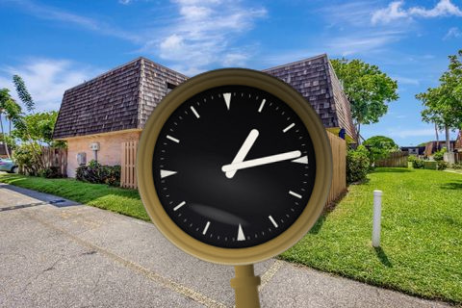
1:14
